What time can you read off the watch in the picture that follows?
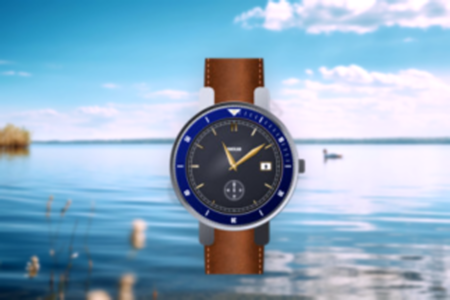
11:09
